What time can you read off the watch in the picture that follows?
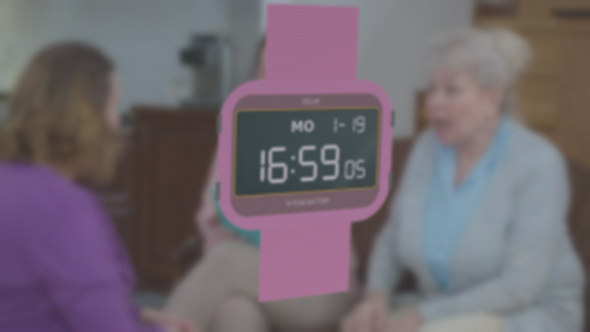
16:59:05
